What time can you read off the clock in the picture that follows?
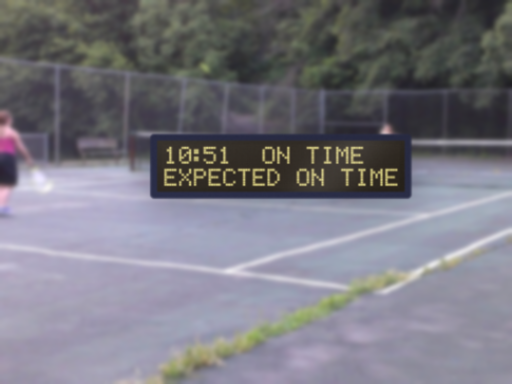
10:51
